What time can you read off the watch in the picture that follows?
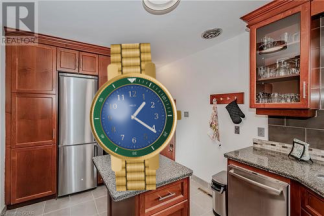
1:21
